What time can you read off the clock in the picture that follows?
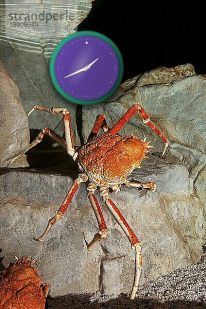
1:41
